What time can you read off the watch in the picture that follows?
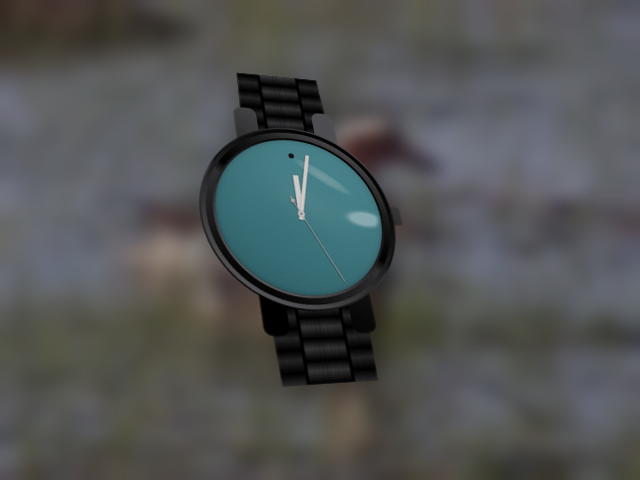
12:02:26
